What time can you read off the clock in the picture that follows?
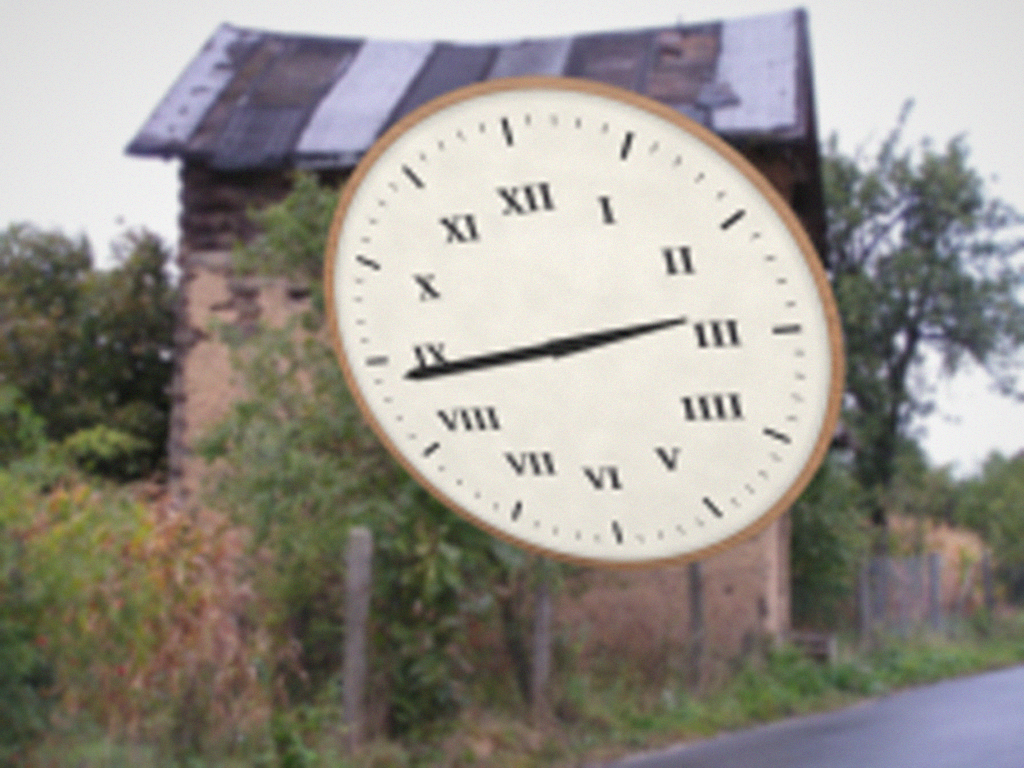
2:44
